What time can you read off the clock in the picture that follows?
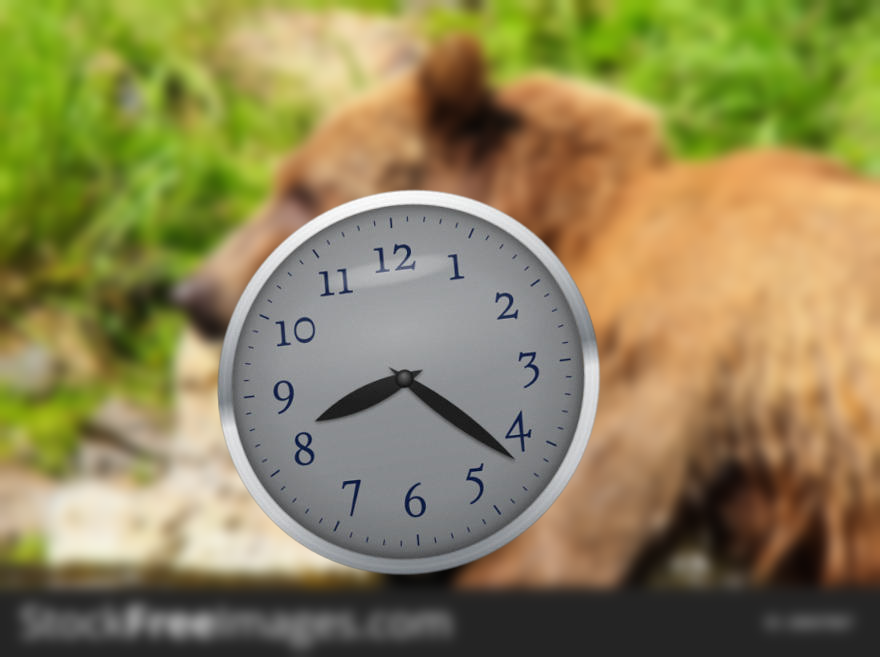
8:22
